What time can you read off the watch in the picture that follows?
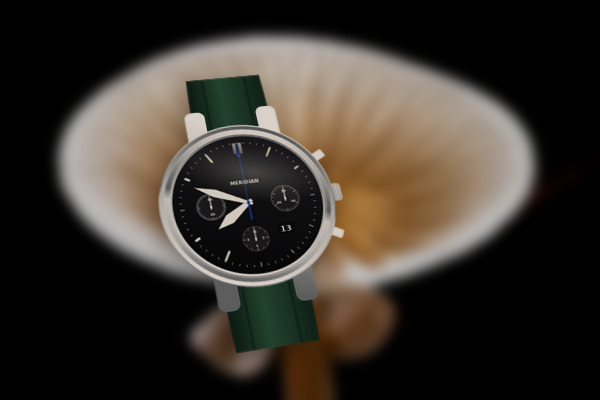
7:49
